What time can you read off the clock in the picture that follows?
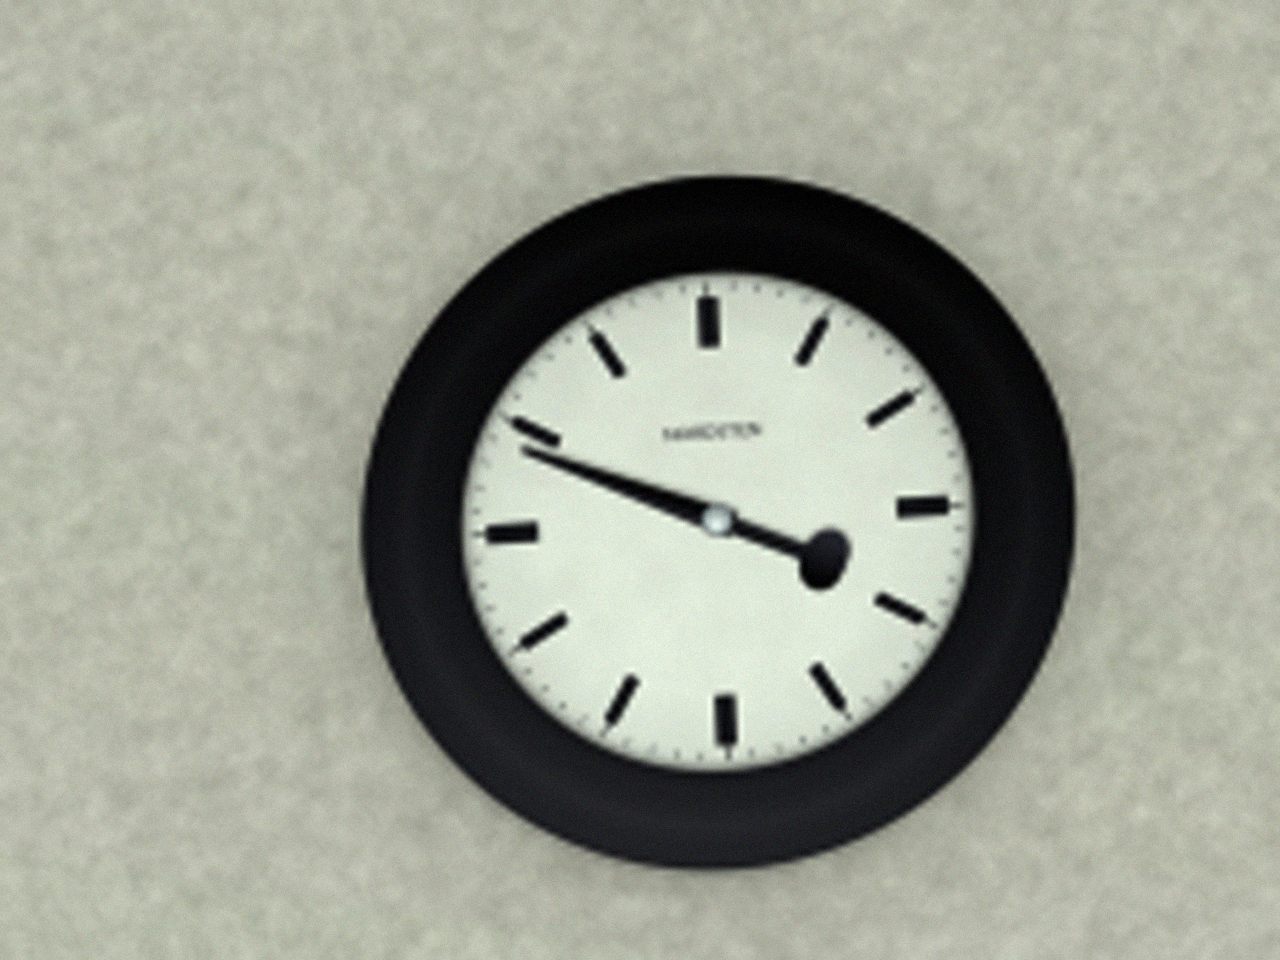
3:49
